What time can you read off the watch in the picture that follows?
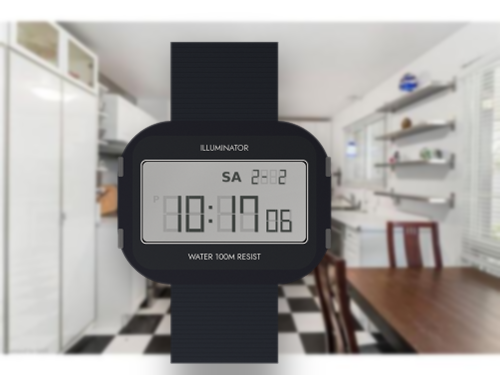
10:17:06
